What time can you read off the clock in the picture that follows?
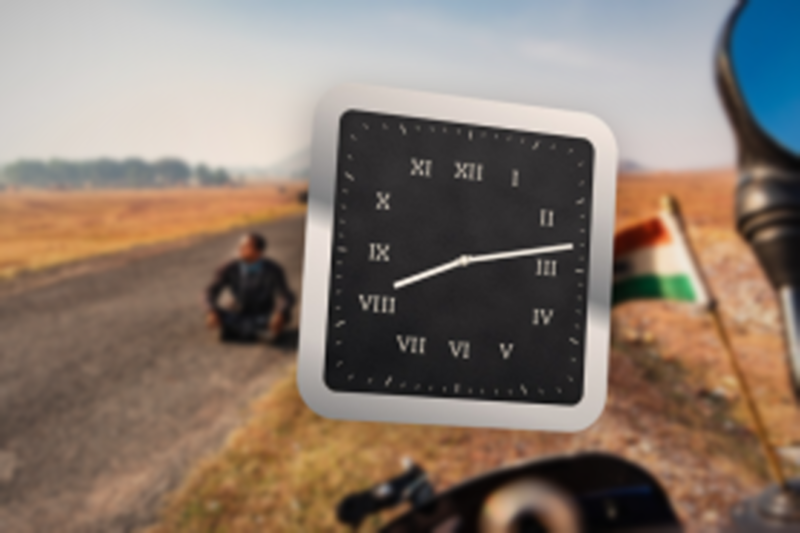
8:13
